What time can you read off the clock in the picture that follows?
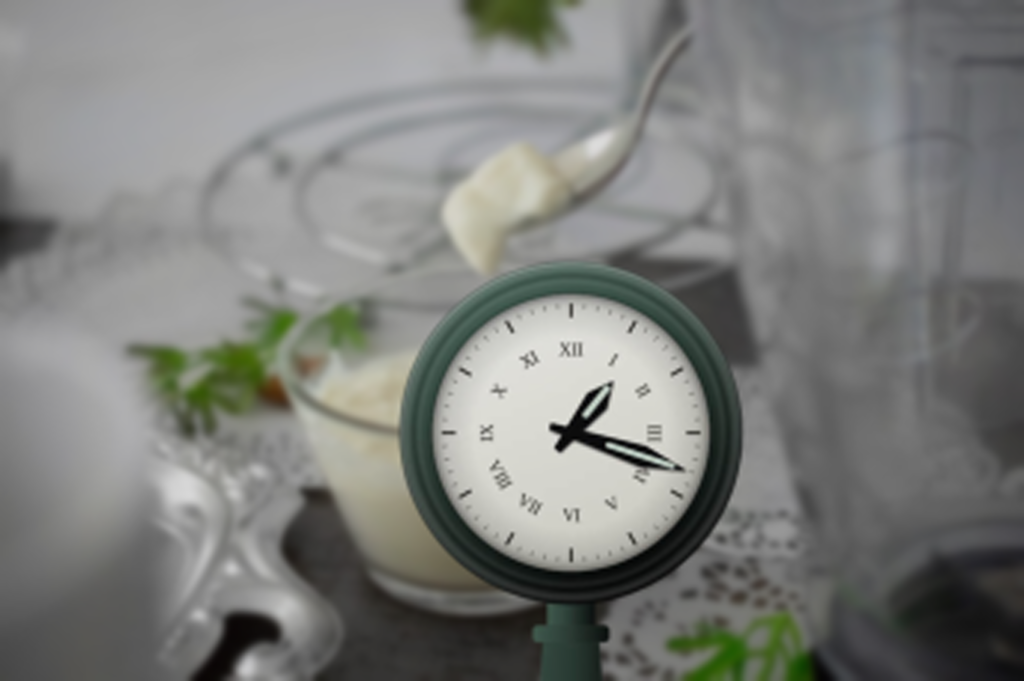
1:18
